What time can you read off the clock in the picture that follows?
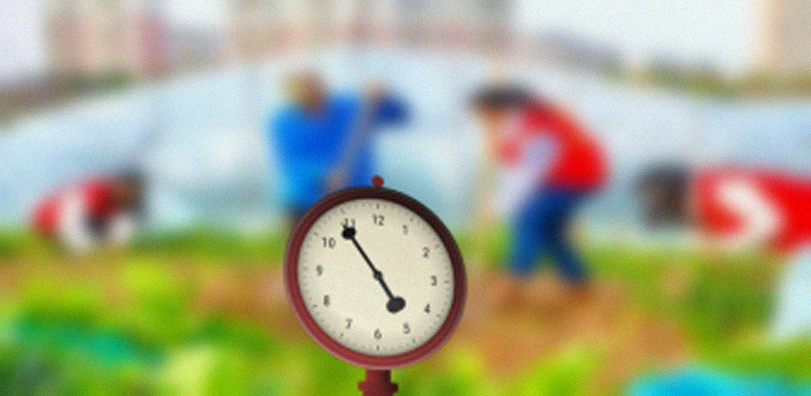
4:54
